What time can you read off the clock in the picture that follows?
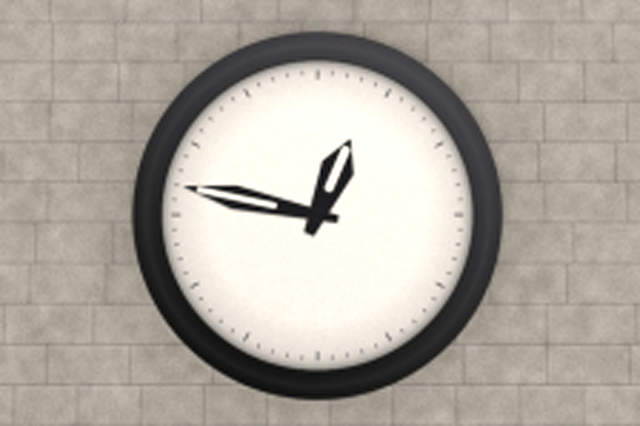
12:47
